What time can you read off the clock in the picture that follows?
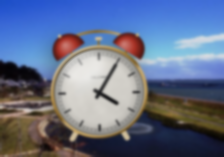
4:05
